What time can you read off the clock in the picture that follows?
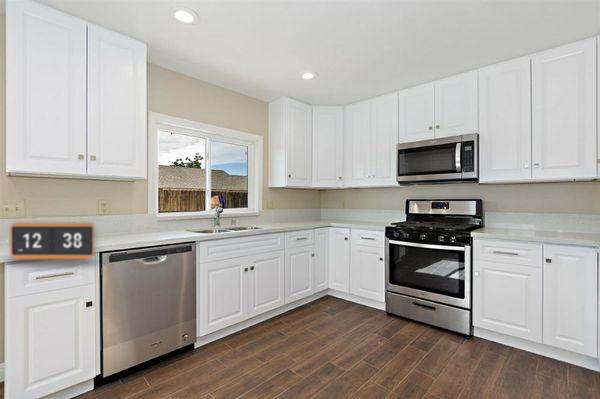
12:38
